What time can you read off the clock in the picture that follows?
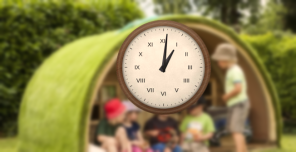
1:01
